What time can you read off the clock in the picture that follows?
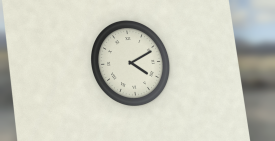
4:11
